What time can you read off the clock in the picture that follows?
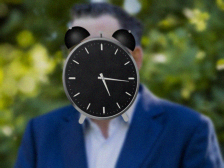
5:16
